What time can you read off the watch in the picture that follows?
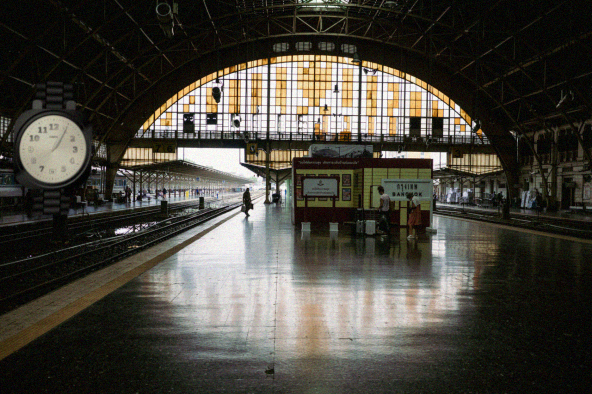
1:05
